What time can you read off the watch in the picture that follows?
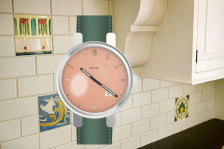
10:21
